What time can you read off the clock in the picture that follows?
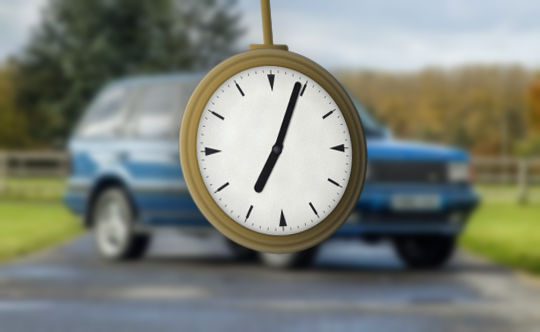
7:04
